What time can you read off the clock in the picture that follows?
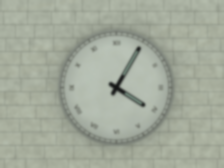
4:05
